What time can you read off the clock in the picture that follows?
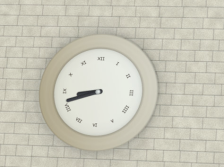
8:42
